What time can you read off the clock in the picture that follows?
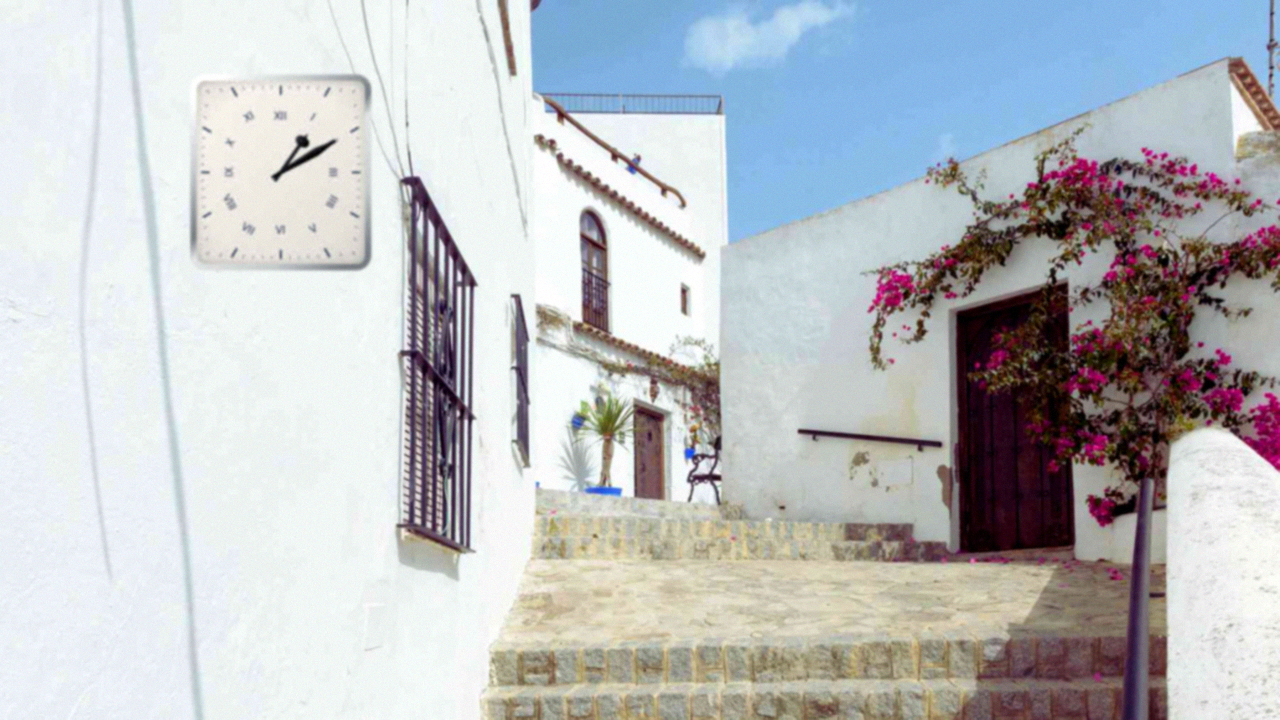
1:10
